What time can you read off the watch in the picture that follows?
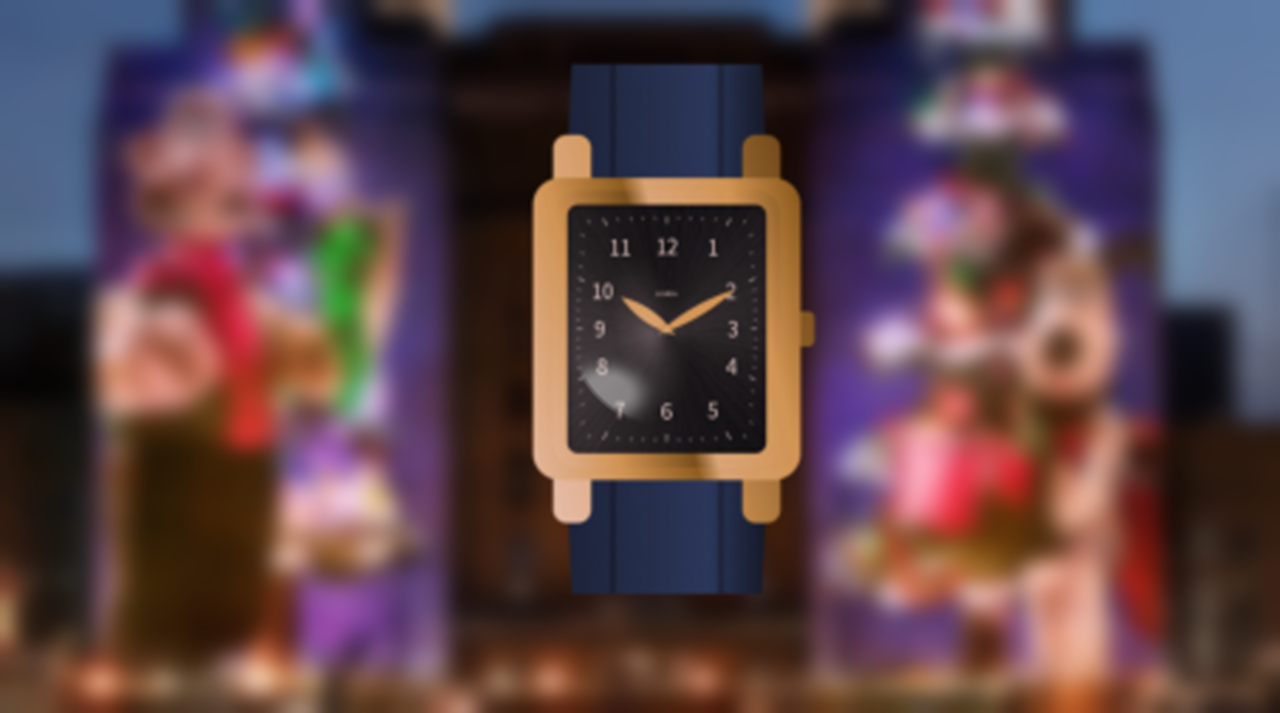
10:10
